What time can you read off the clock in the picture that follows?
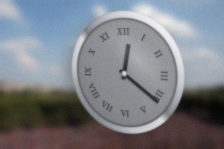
12:21
